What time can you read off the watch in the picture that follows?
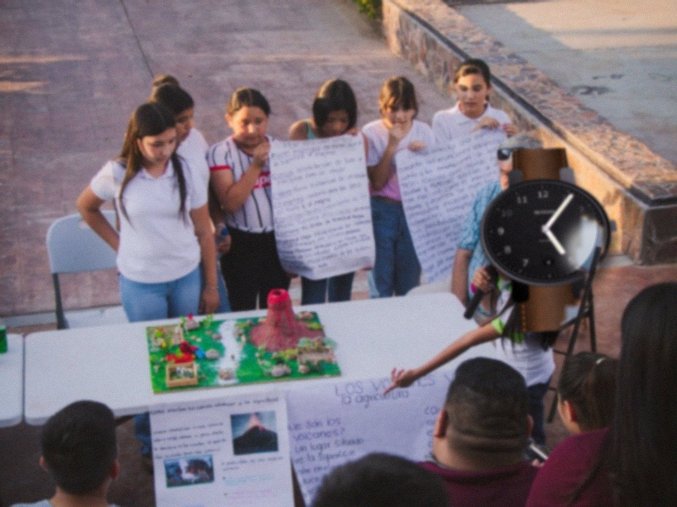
5:06
